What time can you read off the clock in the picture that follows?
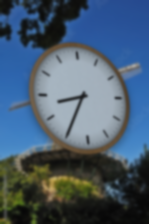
8:35
